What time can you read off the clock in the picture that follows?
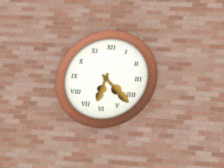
6:22
